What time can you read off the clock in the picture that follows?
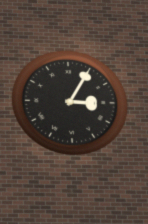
3:05
